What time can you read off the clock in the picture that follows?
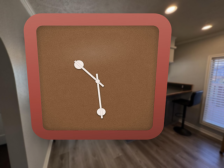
10:29
